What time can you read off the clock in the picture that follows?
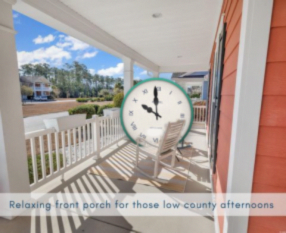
9:59
